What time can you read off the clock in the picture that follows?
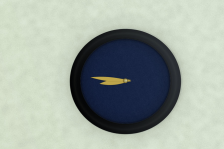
8:46
